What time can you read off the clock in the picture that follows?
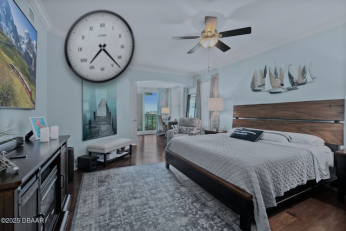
7:23
